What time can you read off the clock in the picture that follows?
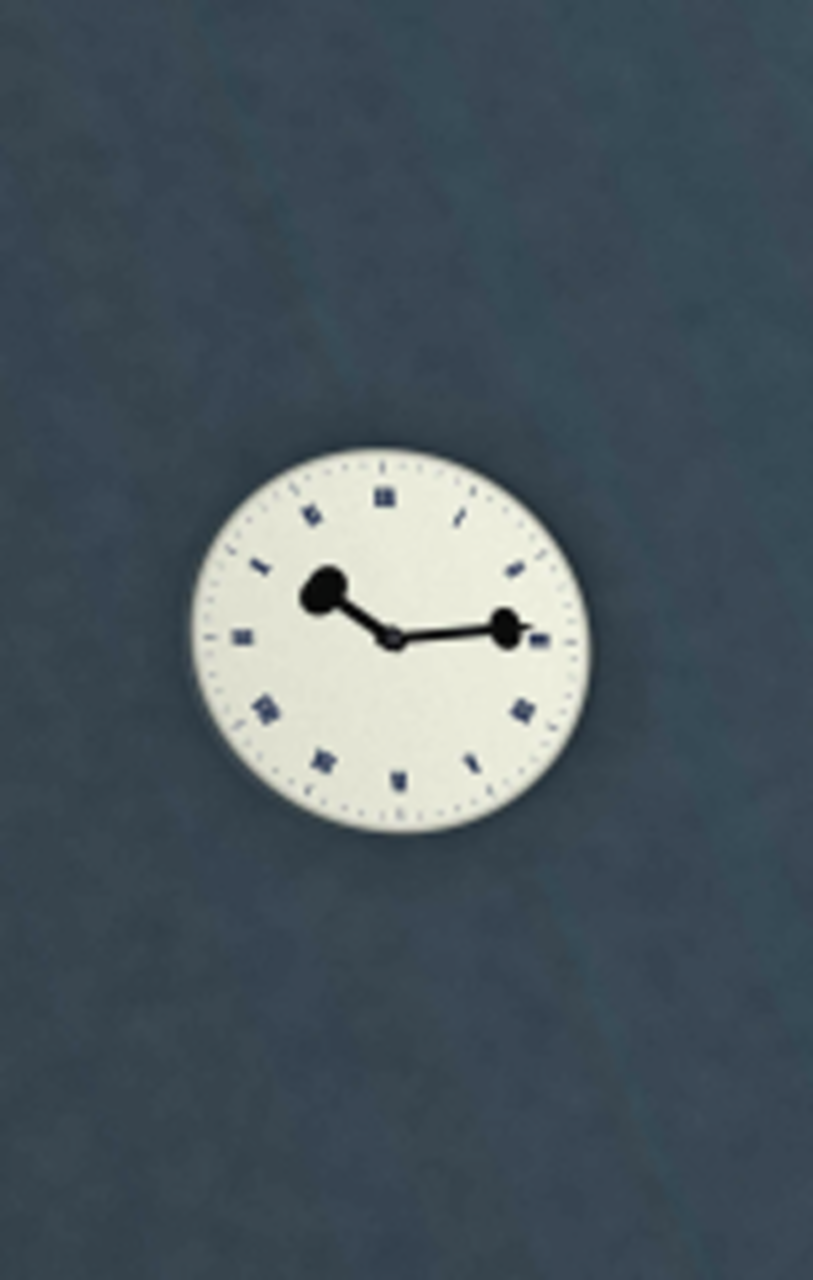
10:14
